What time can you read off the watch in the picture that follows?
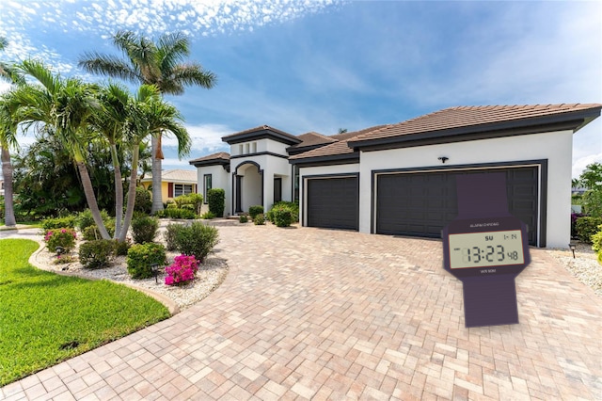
13:23:48
